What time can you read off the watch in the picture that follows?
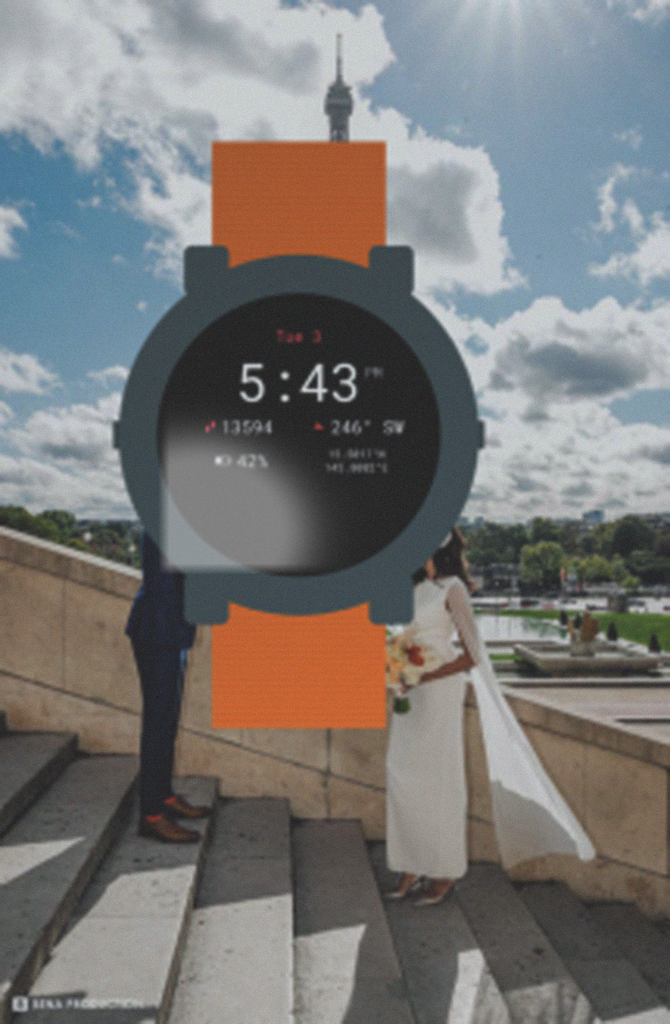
5:43
